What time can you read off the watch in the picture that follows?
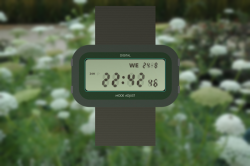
22:42:46
